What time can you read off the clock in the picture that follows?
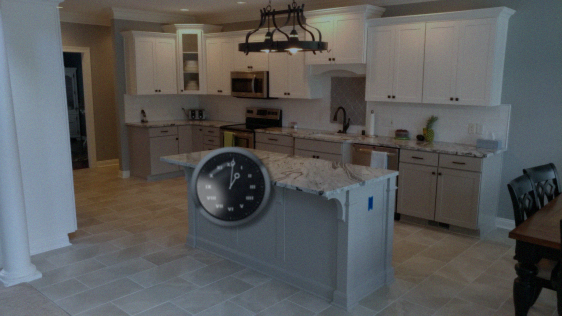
1:01
